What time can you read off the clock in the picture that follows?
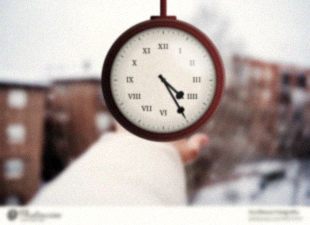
4:25
